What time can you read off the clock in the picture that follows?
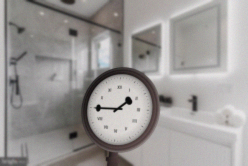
1:45
